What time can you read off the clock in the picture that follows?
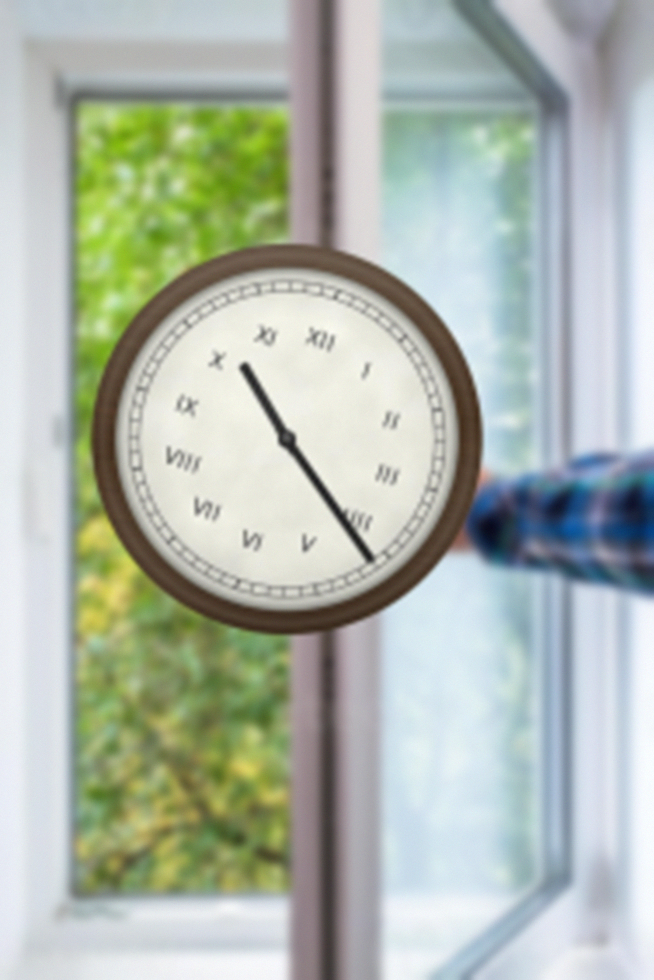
10:21
